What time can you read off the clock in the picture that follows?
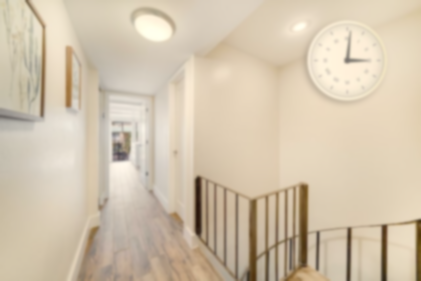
3:01
